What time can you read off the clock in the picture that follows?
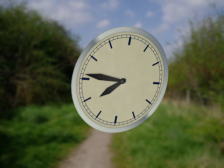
7:46
